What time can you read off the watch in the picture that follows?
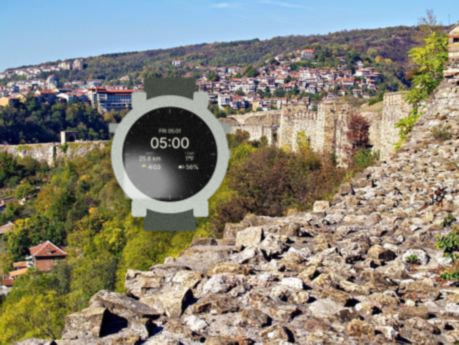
5:00
